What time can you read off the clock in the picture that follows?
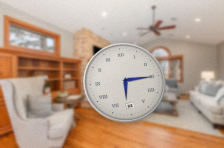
6:15
